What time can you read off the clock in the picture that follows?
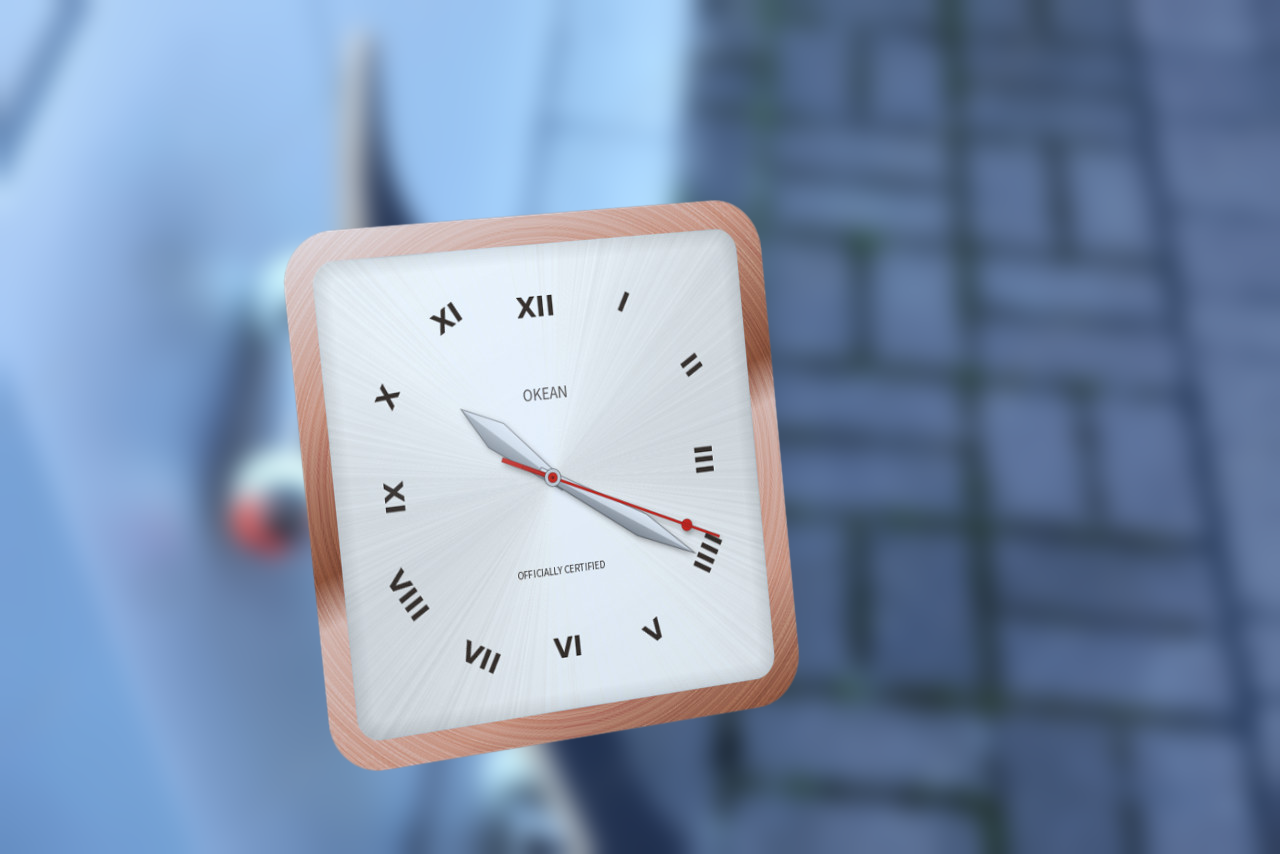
10:20:19
